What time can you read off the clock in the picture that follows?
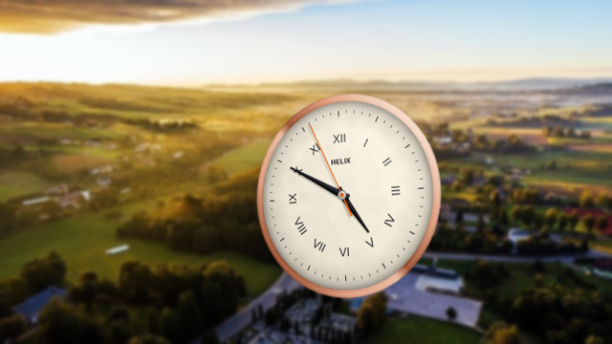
4:49:56
